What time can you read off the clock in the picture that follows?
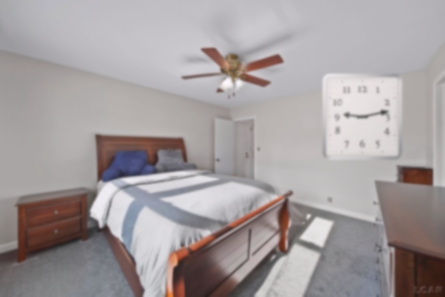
9:13
